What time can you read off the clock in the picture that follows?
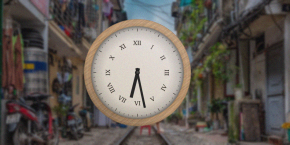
6:28
